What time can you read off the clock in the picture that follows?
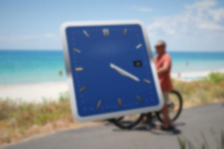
4:21
